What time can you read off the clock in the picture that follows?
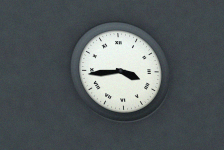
3:44
